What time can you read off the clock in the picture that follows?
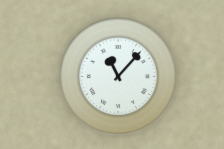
11:07
